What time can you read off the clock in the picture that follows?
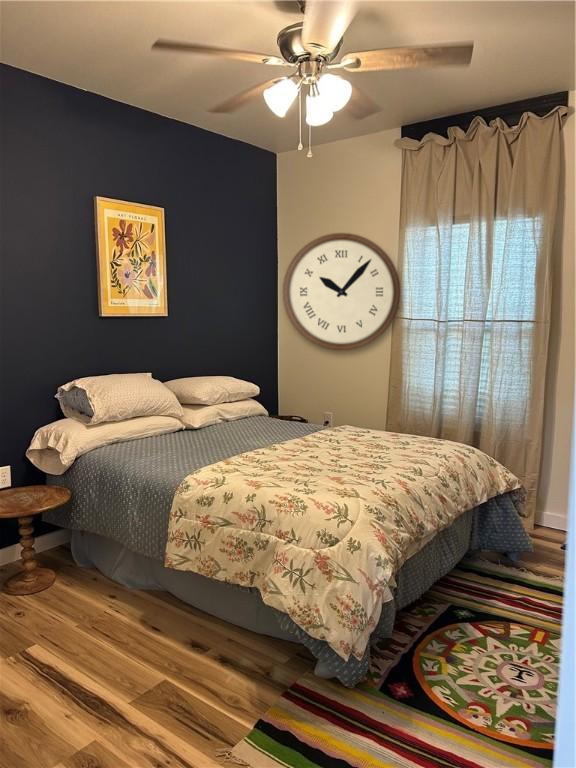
10:07
